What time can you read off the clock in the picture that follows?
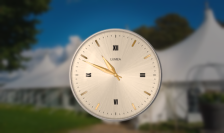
10:49
